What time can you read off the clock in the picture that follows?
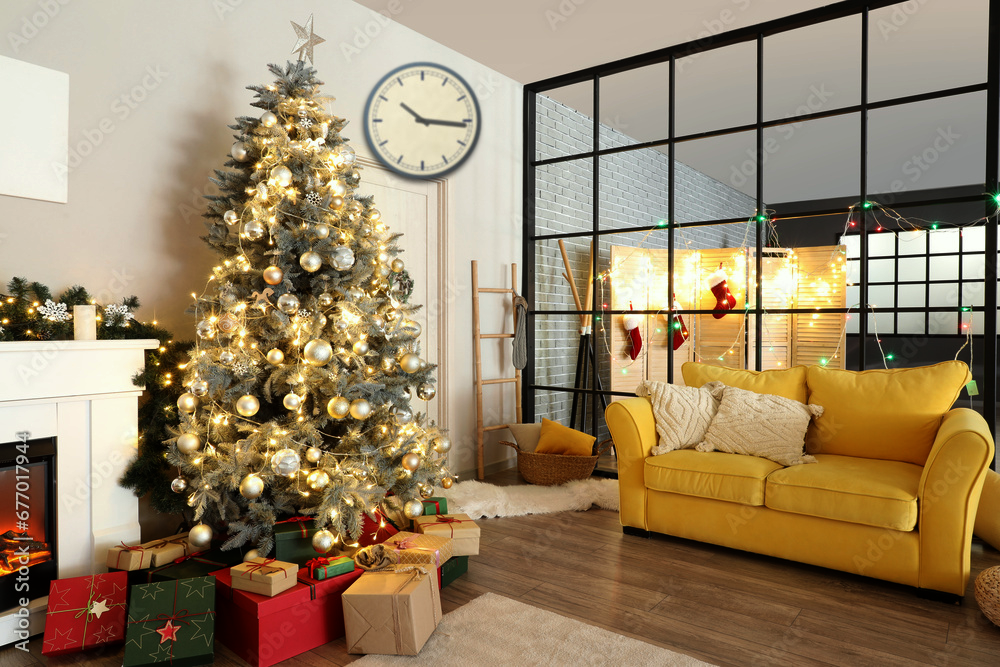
10:16
